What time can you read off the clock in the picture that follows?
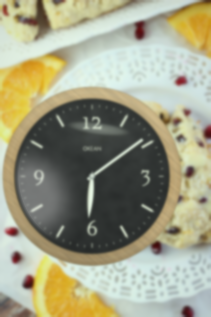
6:09
